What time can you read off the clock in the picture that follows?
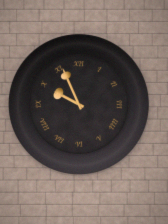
9:56
